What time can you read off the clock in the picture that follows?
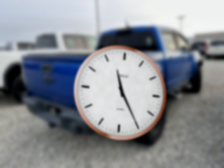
11:25
